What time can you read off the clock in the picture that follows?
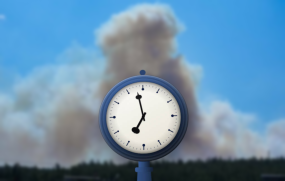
6:58
